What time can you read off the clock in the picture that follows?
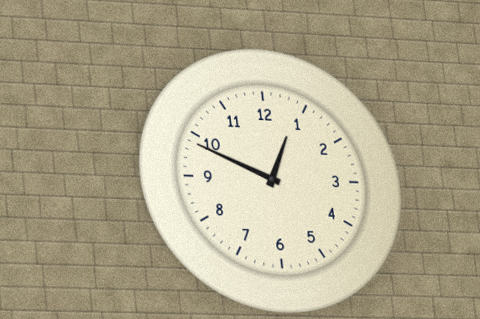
12:49
